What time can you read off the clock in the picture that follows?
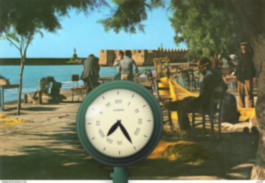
7:25
